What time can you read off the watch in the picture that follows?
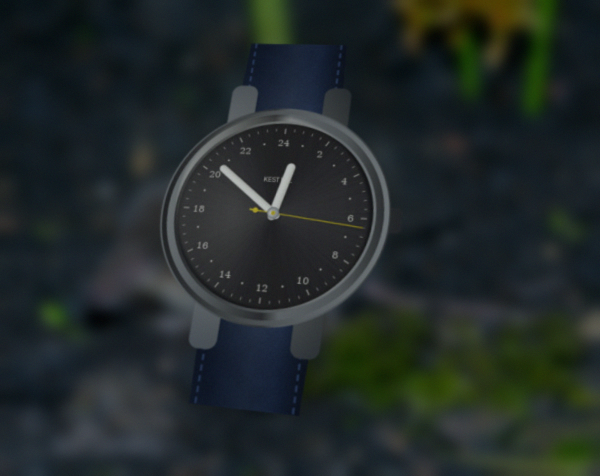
0:51:16
